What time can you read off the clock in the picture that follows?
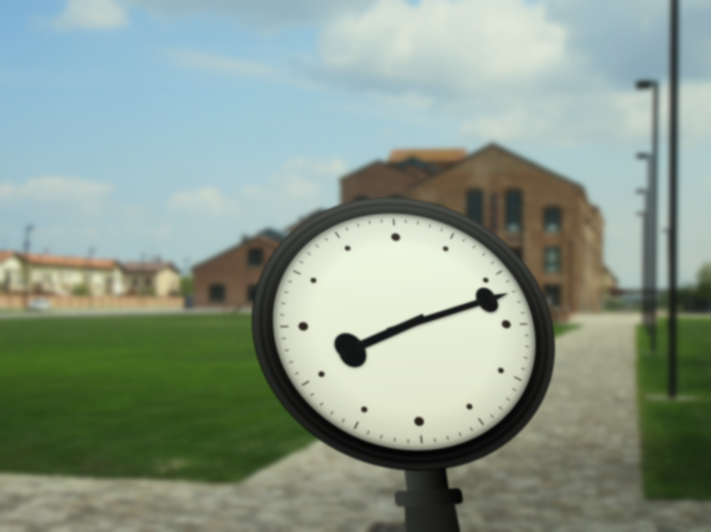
8:12
